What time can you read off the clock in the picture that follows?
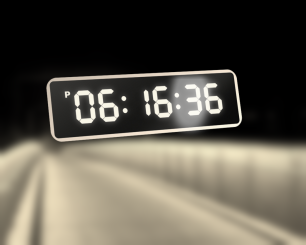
6:16:36
